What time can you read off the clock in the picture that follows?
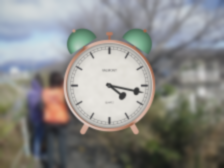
4:17
